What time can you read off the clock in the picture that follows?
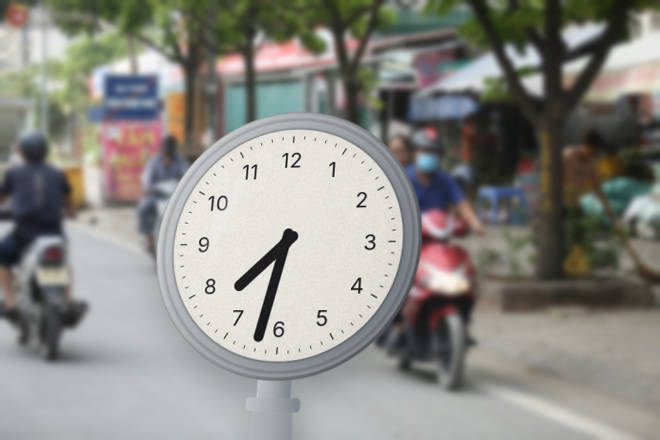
7:32
